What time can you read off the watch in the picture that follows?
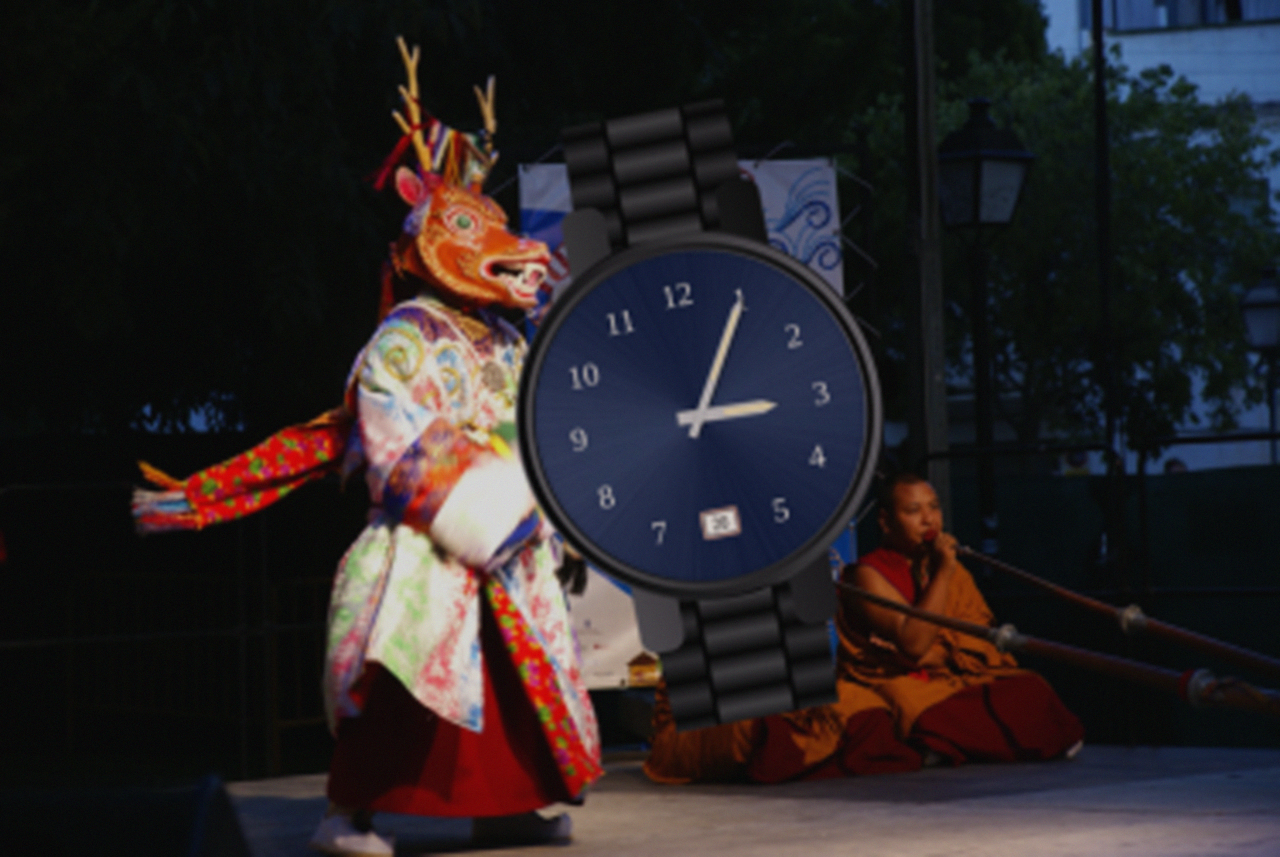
3:05
